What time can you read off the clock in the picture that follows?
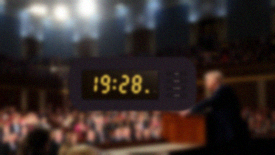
19:28
